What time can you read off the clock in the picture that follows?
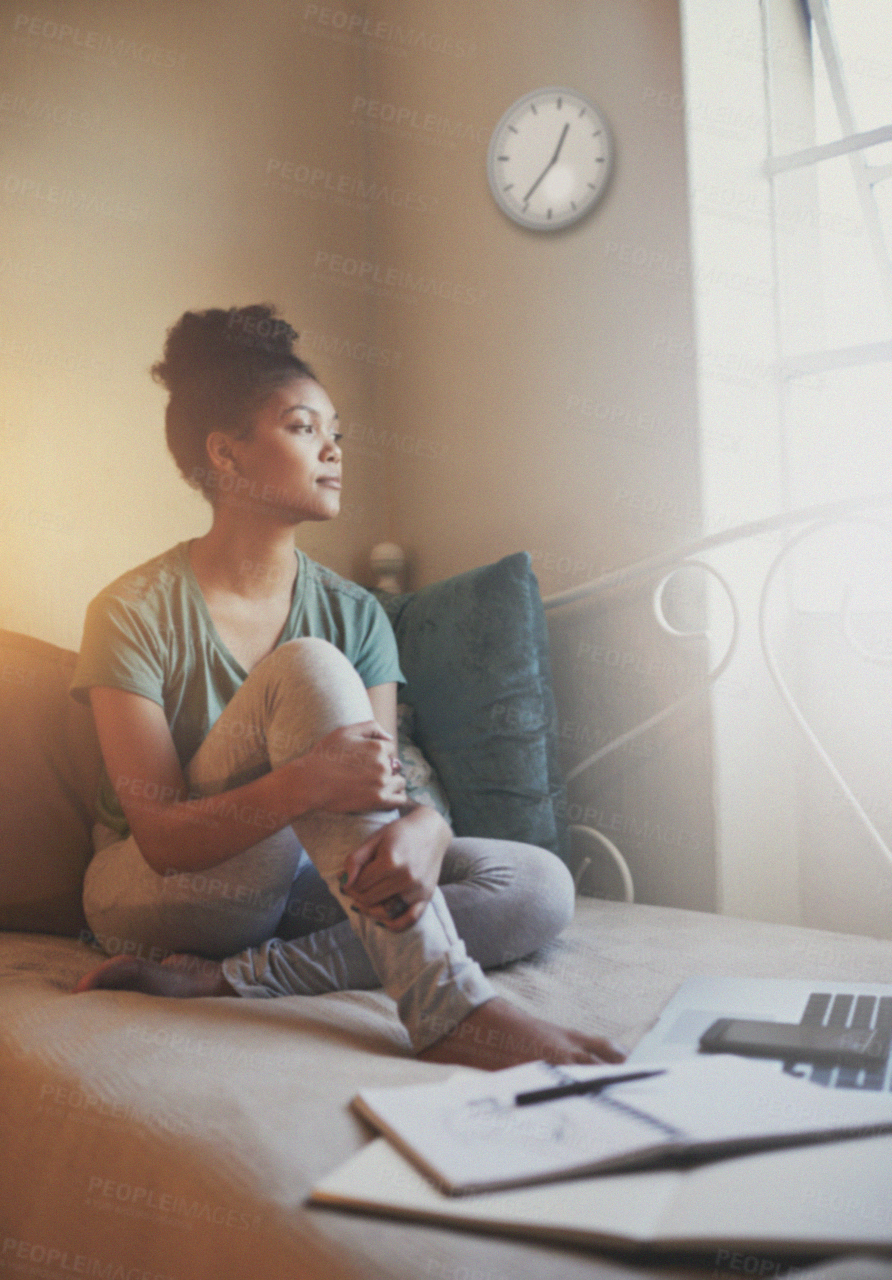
12:36
